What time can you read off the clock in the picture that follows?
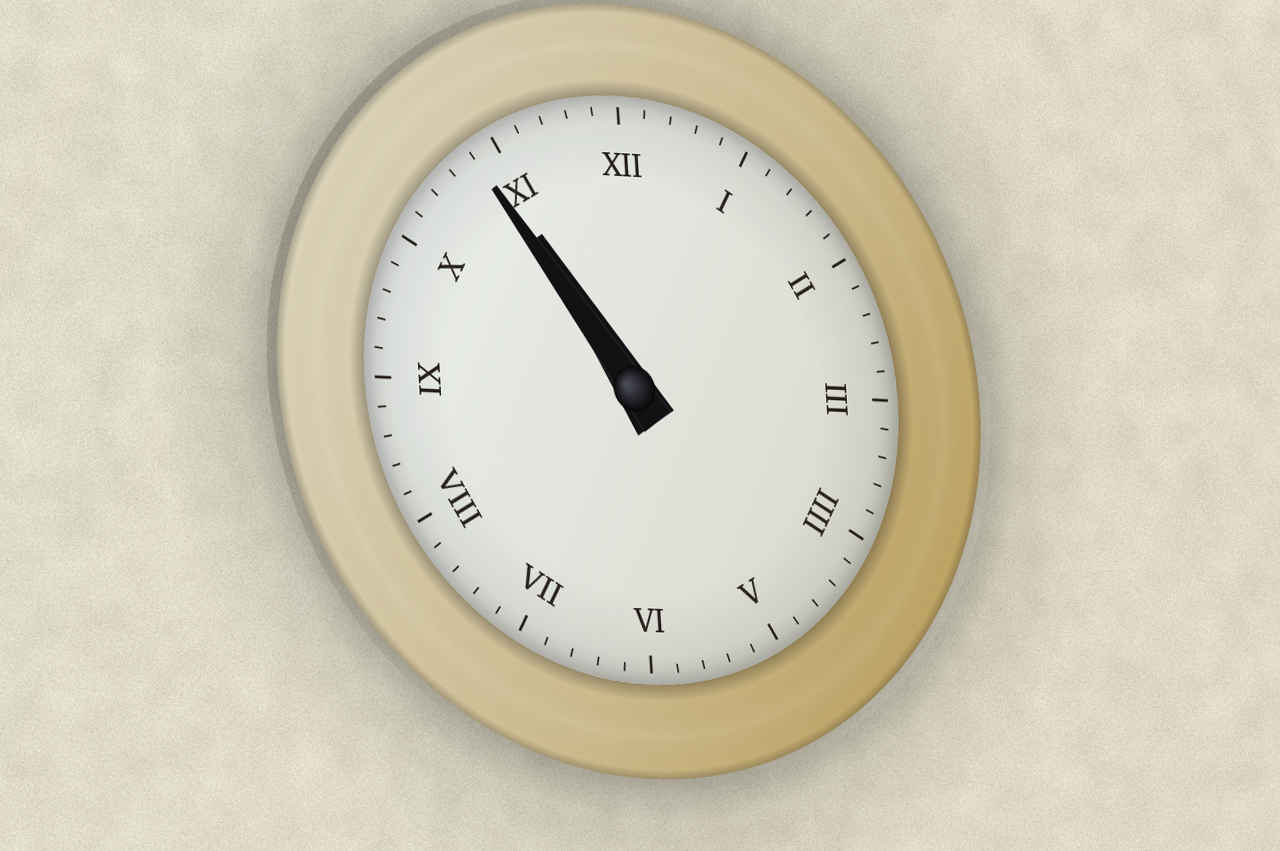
10:54
